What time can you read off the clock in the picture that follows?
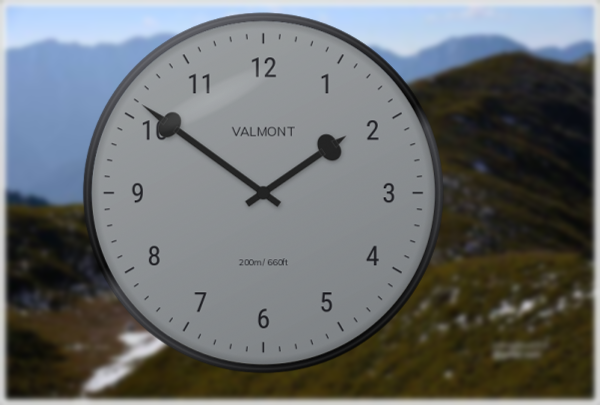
1:51
